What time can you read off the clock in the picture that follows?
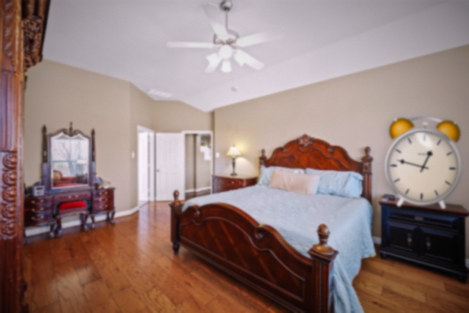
12:47
